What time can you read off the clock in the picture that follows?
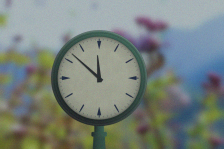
11:52
